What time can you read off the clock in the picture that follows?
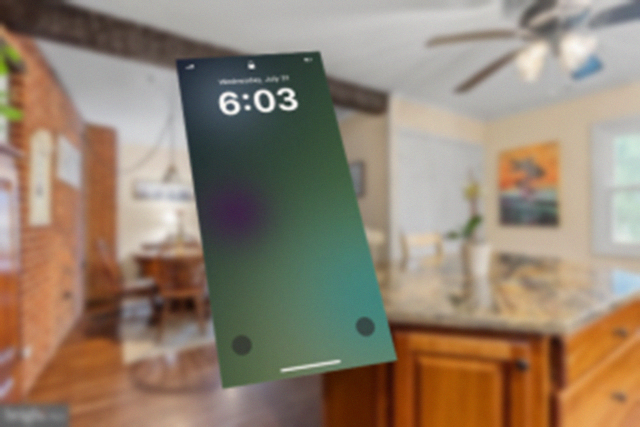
6:03
